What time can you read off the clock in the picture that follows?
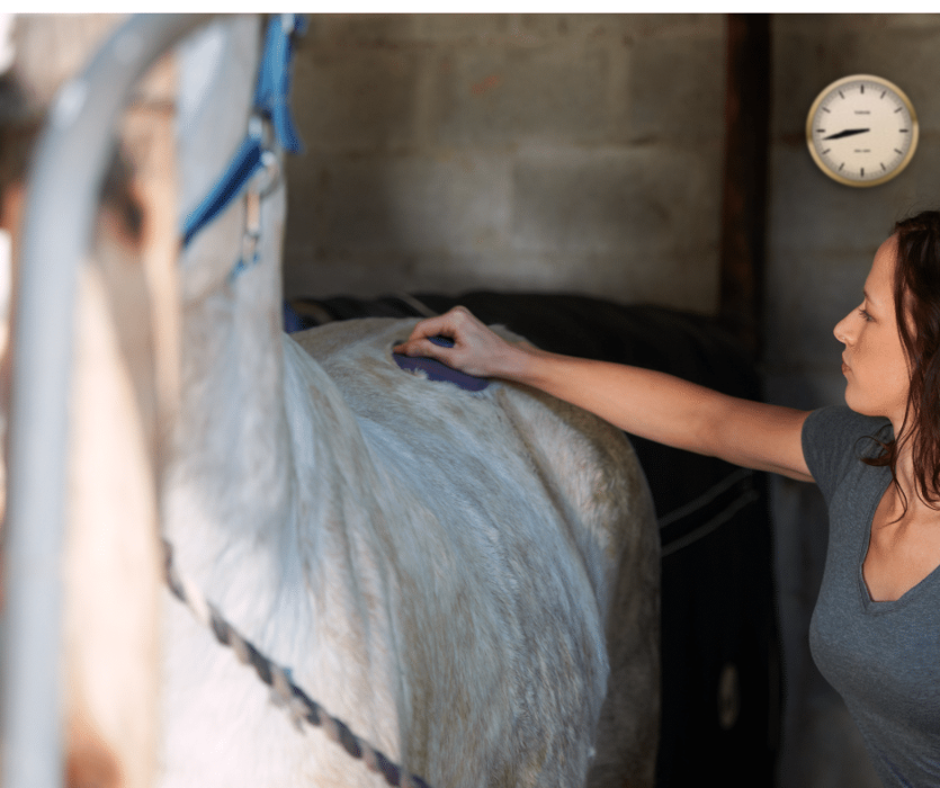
8:43
